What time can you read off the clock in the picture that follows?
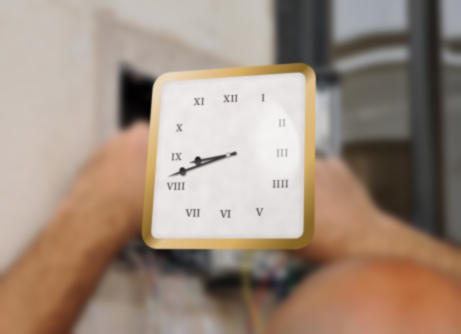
8:42
